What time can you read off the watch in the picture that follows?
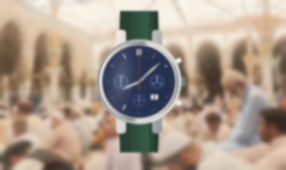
8:08
